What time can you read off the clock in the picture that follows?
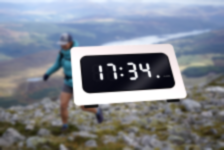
17:34
